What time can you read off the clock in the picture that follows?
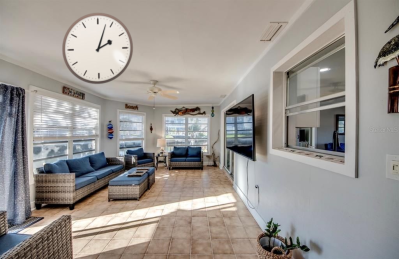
2:03
